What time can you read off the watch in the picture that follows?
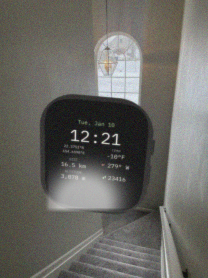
12:21
